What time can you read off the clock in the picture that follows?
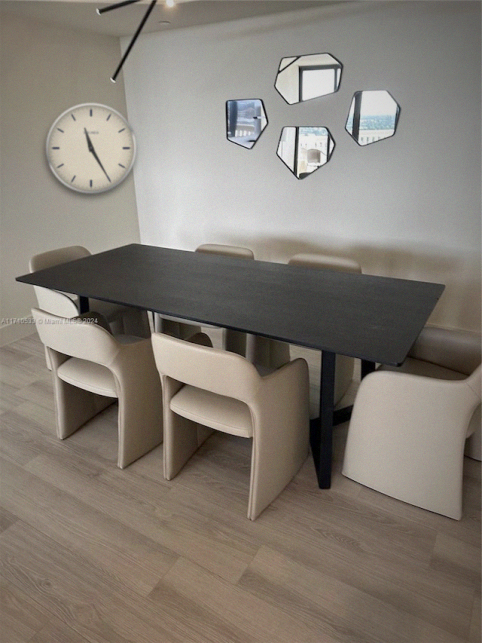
11:25
